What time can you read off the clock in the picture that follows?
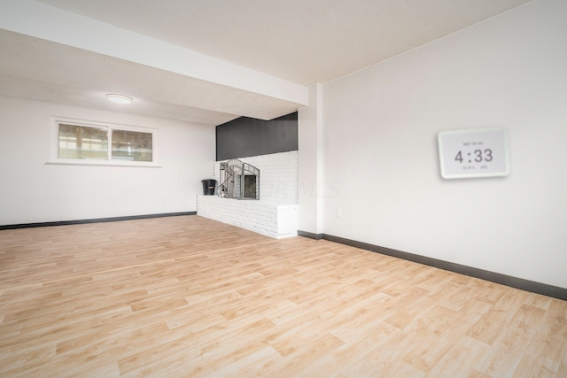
4:33
